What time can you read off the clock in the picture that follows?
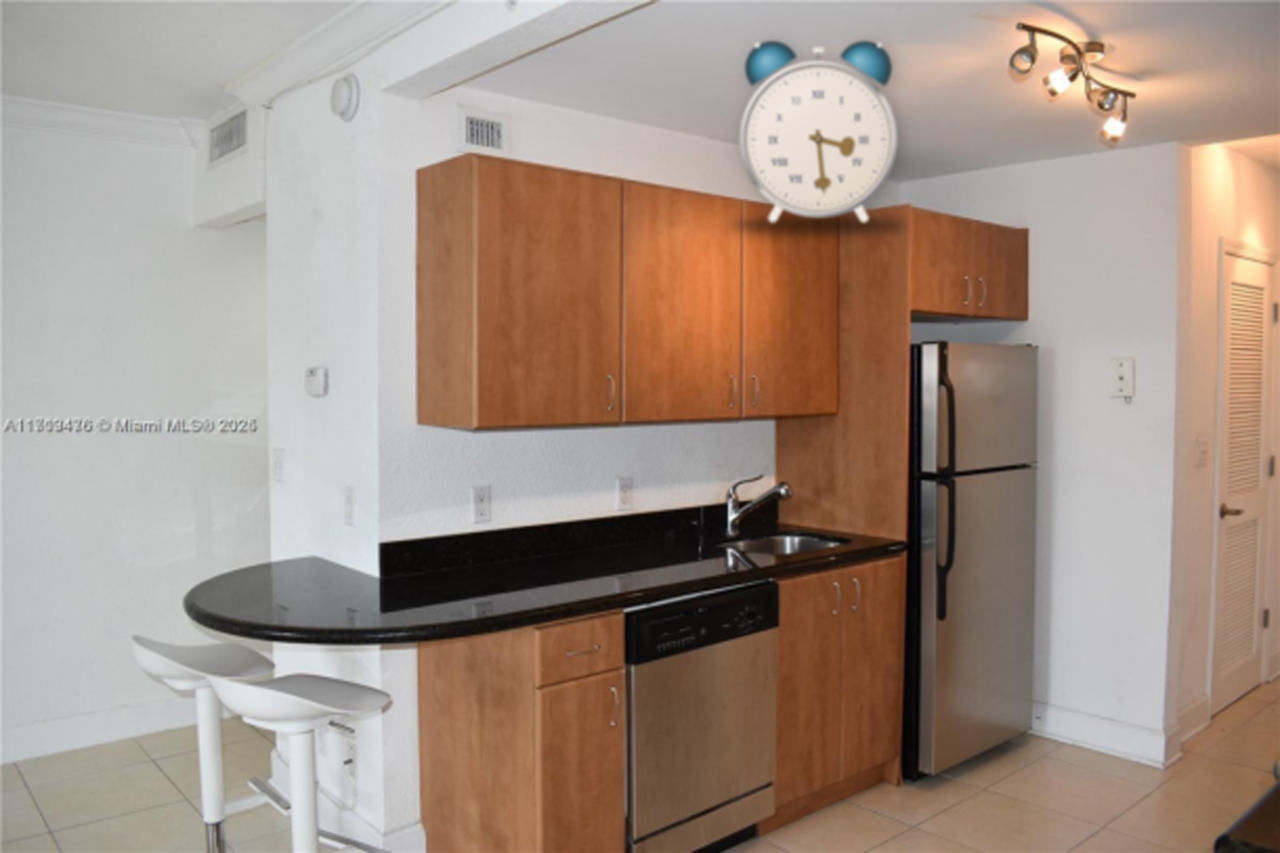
3:29
